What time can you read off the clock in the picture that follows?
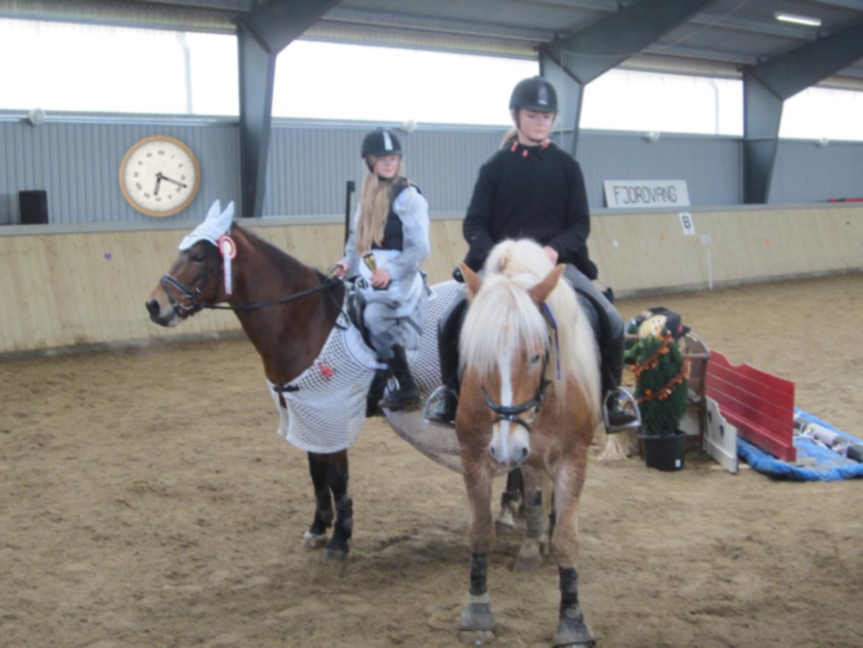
6:18
